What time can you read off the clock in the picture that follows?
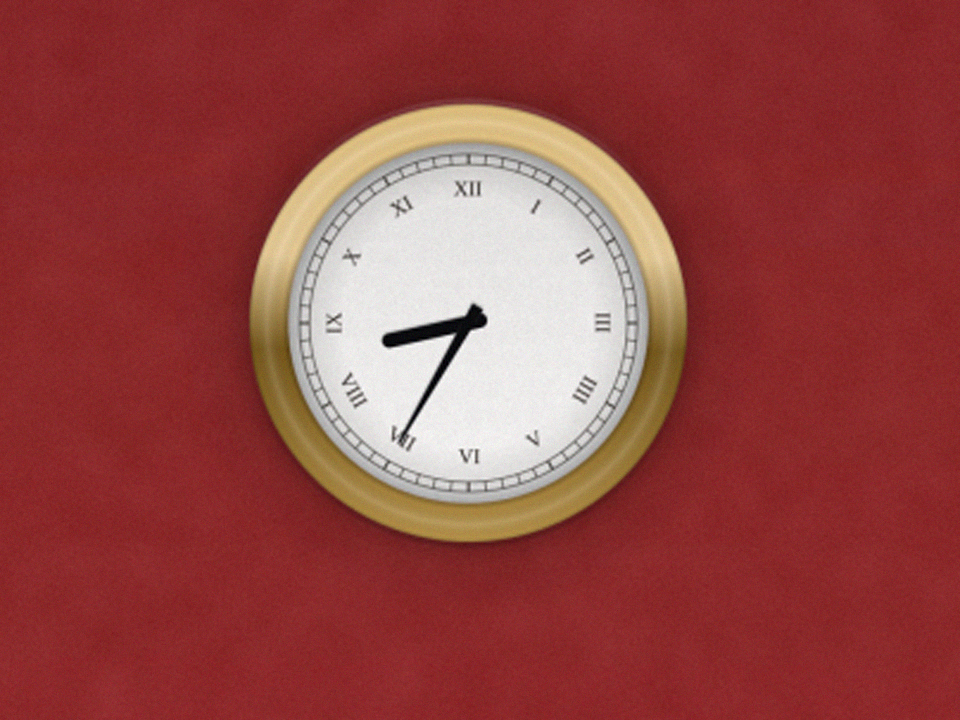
8:35
